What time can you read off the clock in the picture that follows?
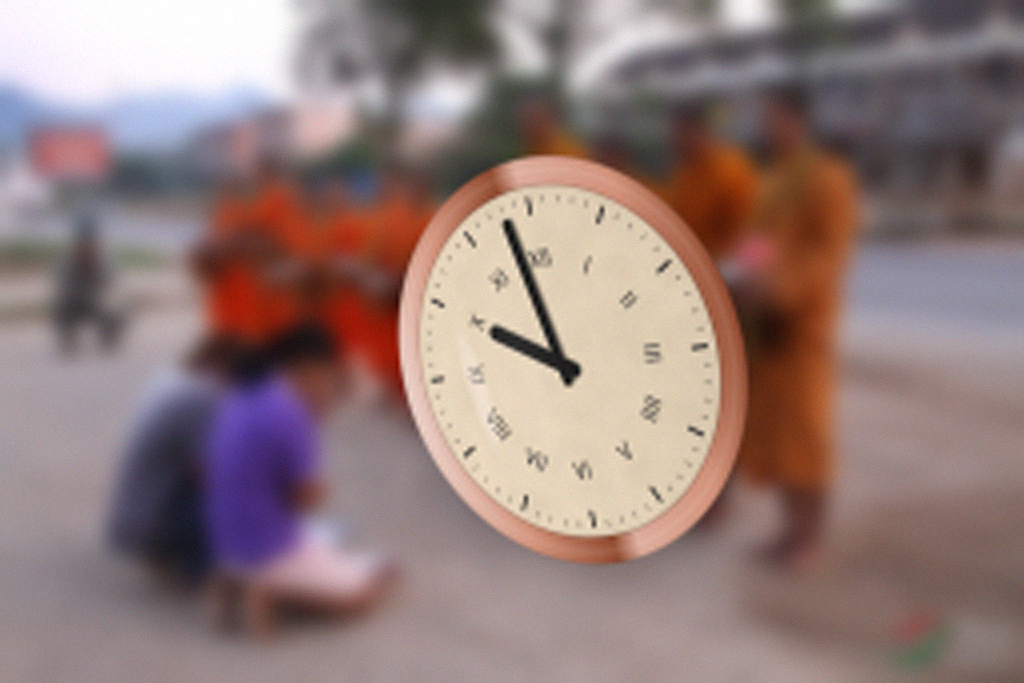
9:58
